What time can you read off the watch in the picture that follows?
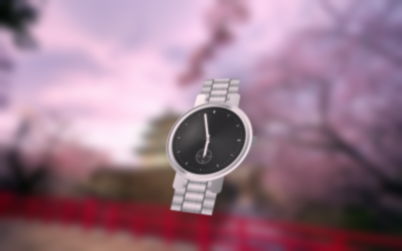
5:57
